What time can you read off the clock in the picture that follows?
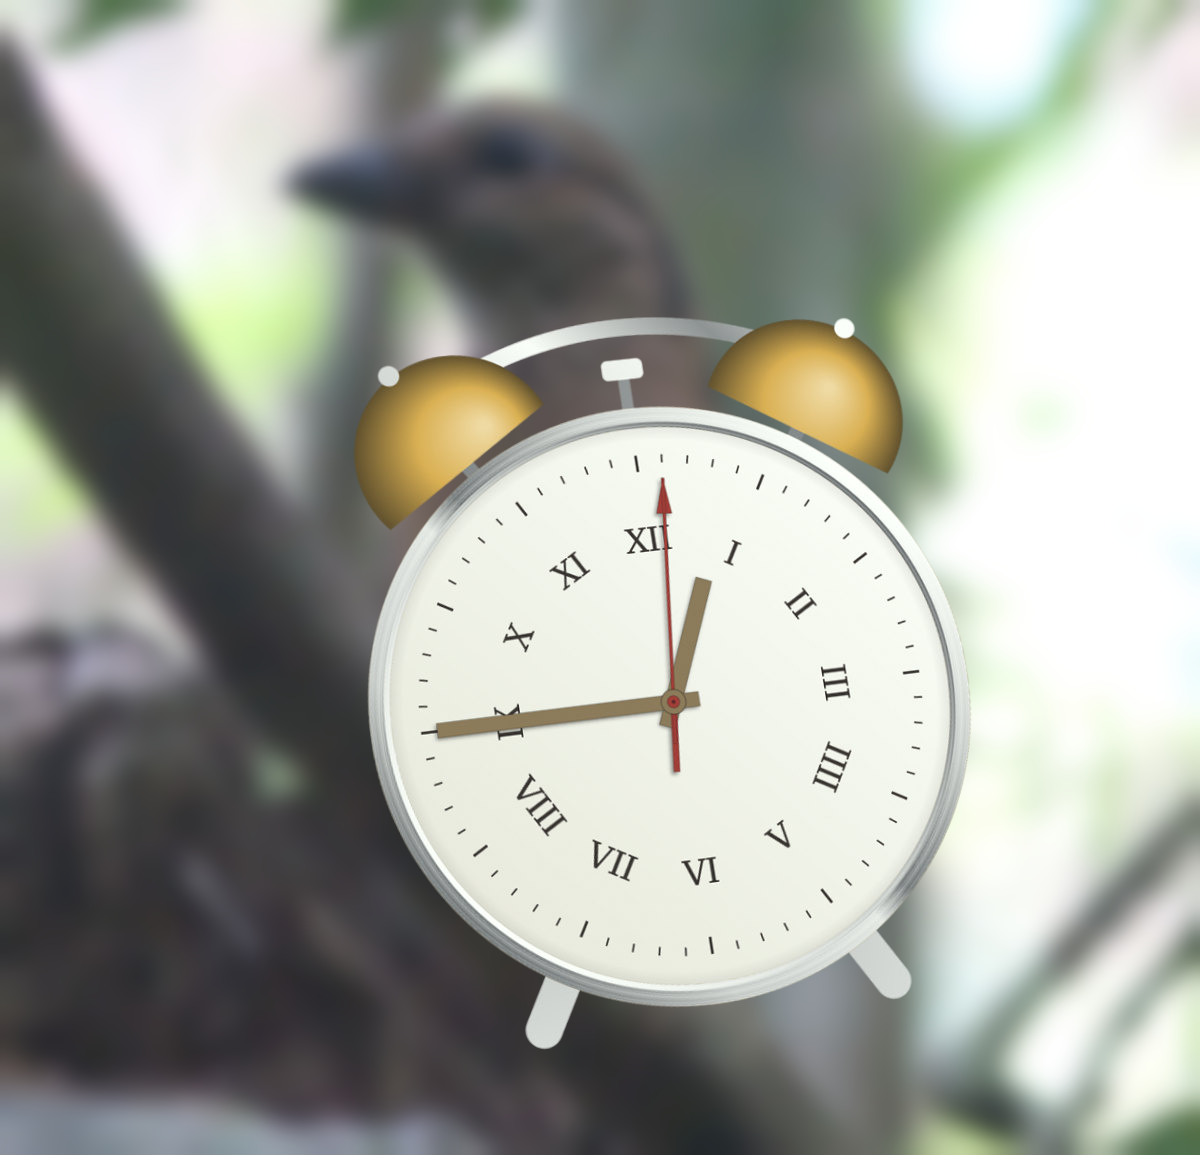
12:45:01
